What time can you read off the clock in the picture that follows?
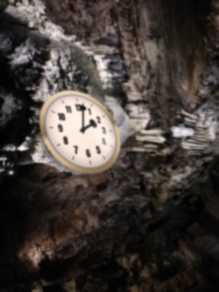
2:02
